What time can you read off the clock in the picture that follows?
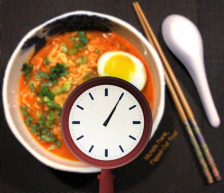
1:05
